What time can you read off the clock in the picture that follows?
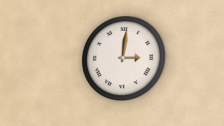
3:01
